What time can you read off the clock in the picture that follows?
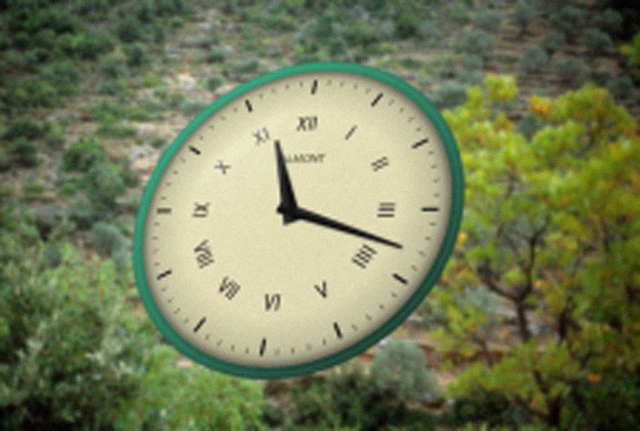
11:18
